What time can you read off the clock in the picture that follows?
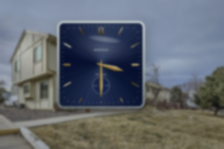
3:30
